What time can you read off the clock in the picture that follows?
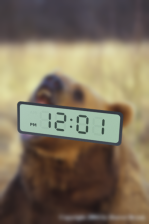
12:01
